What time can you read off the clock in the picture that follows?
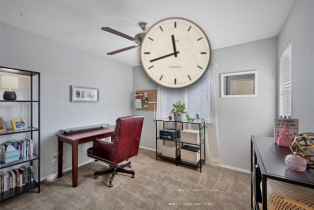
11:42
